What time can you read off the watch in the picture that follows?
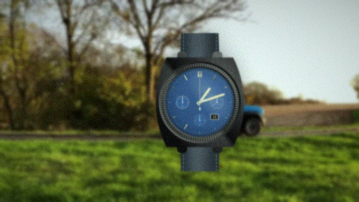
1:12
